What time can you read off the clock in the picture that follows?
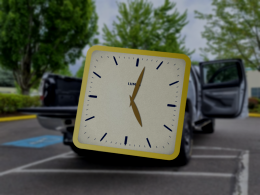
5:02
